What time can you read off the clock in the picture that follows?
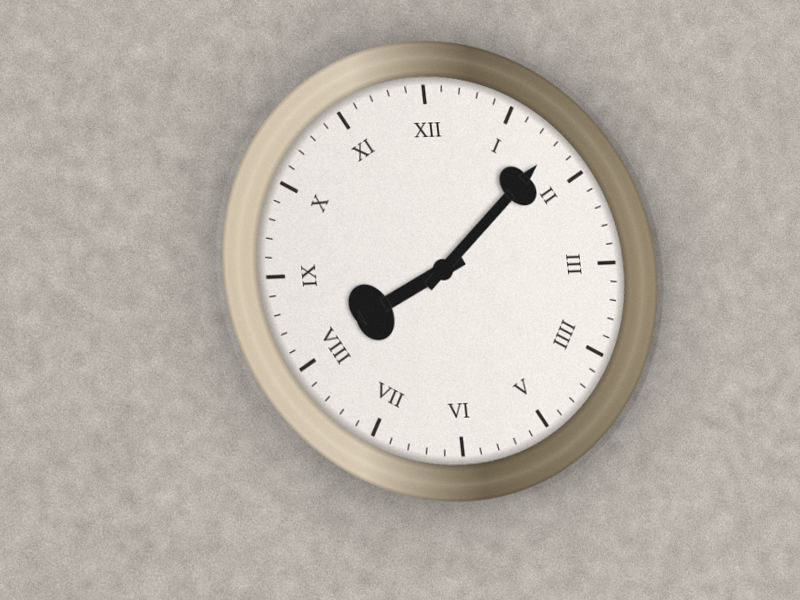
8:08
